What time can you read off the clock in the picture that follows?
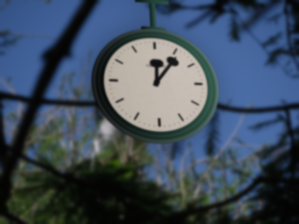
12:06
